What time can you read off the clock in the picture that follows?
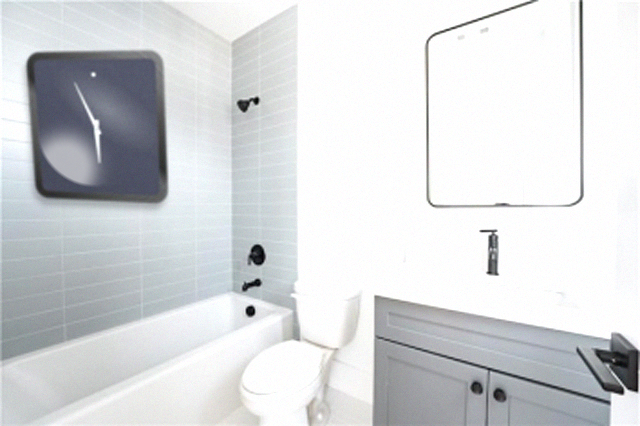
5:56
